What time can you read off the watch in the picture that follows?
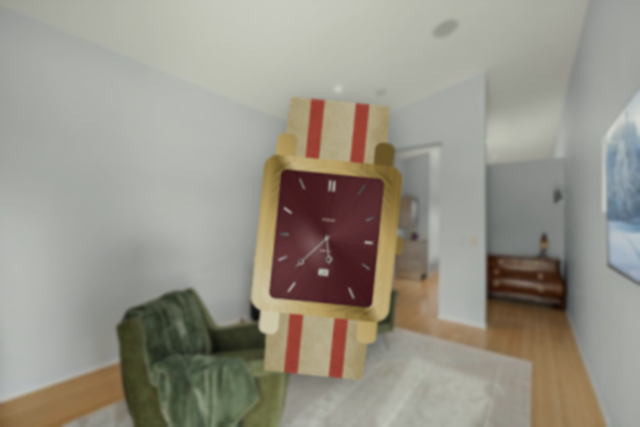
5:37
